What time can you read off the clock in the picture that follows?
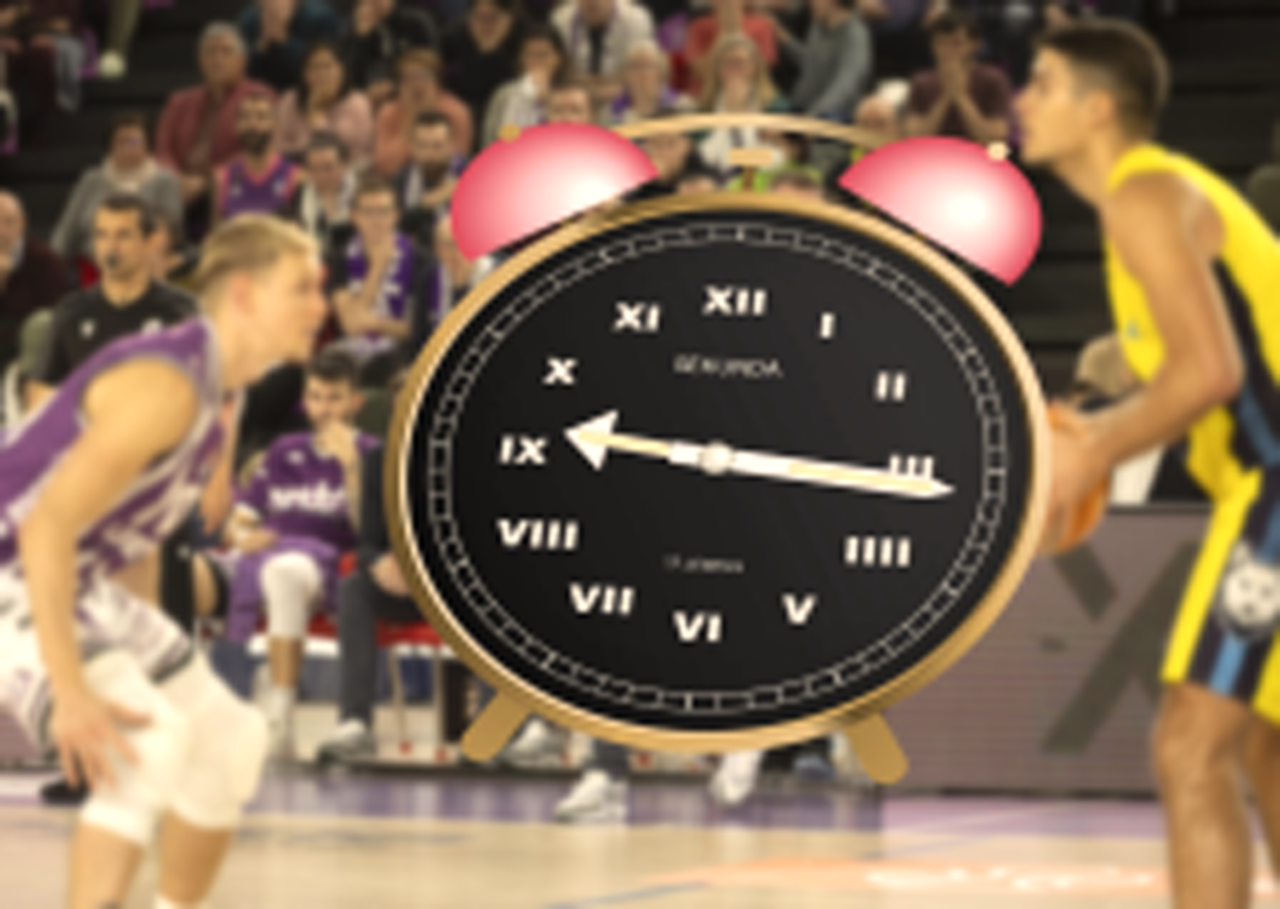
9:16
